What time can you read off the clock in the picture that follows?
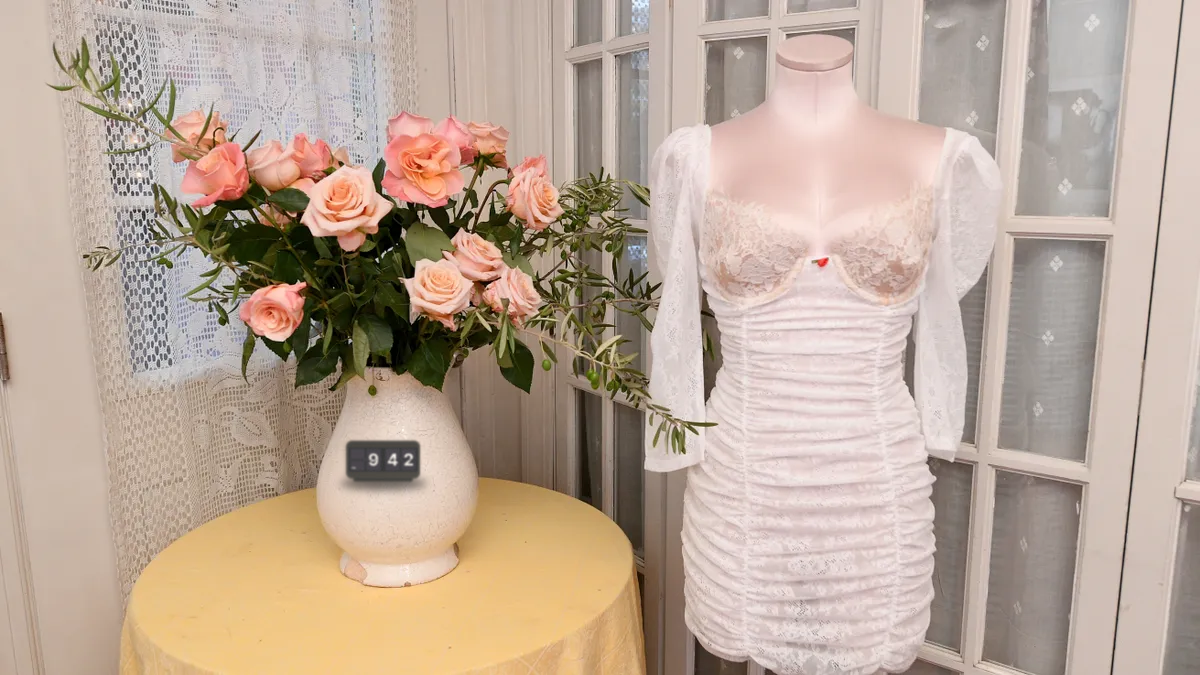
9:42
